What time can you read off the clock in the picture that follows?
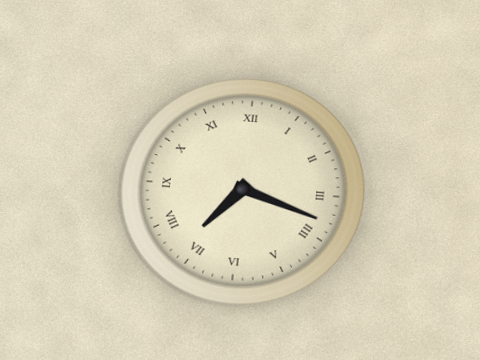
7:18
